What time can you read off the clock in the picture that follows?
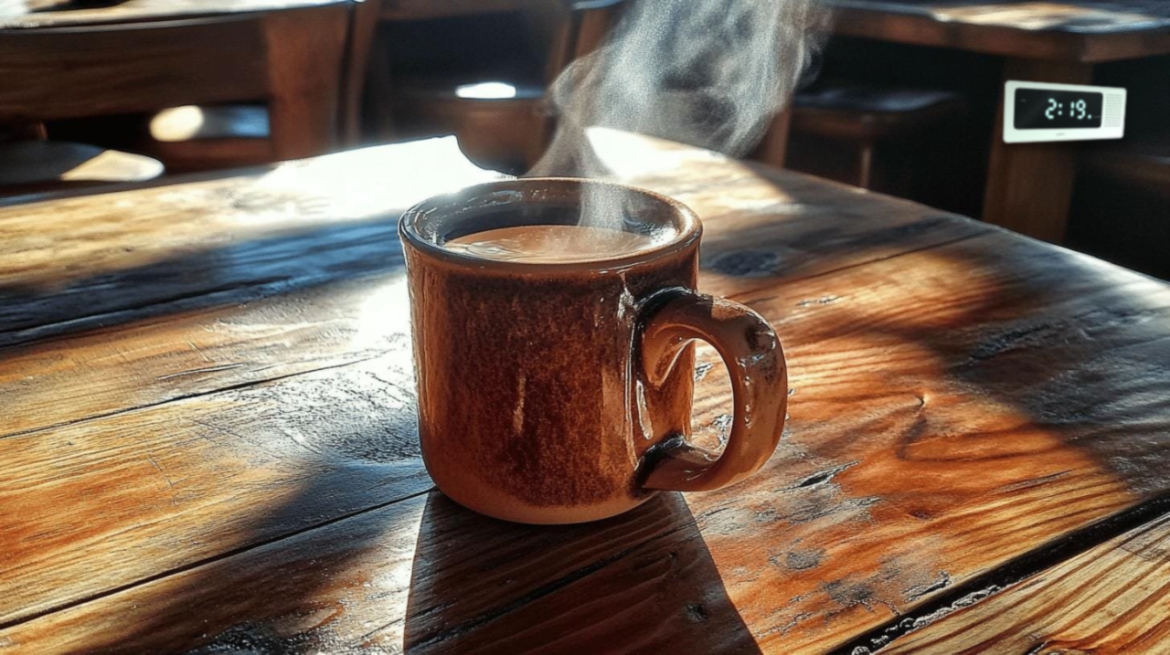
2:19
